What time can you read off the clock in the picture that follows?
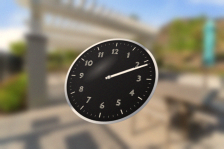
2:11
